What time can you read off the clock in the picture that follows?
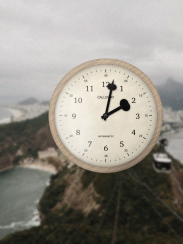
2:02
